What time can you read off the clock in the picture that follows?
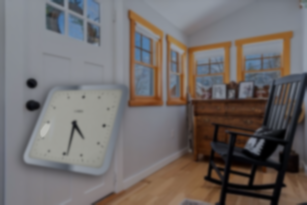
4:29
